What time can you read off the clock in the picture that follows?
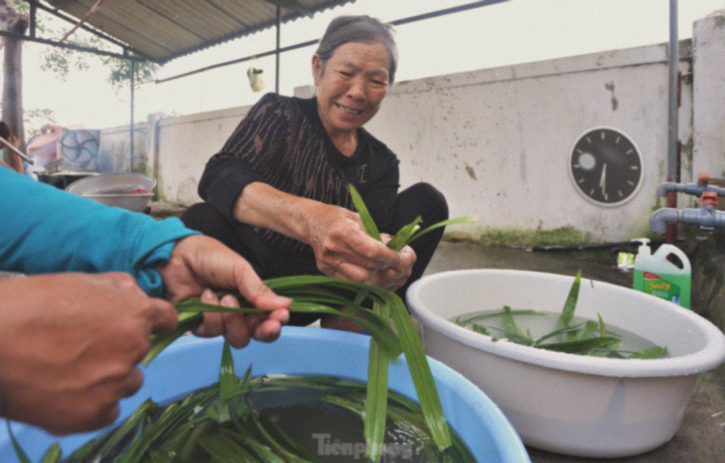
6:31
